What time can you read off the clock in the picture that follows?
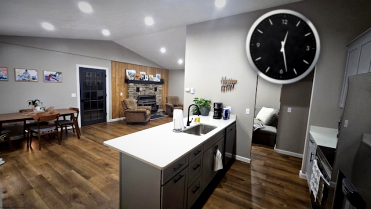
12:28
